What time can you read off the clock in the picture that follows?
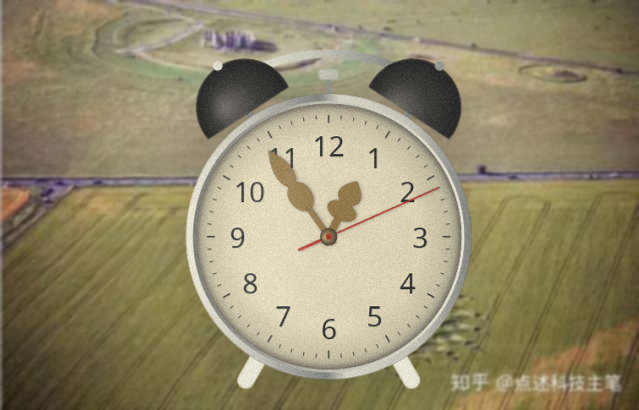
12:54:11
